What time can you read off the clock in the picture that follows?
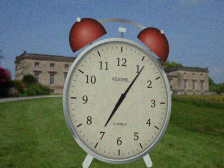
7:06
